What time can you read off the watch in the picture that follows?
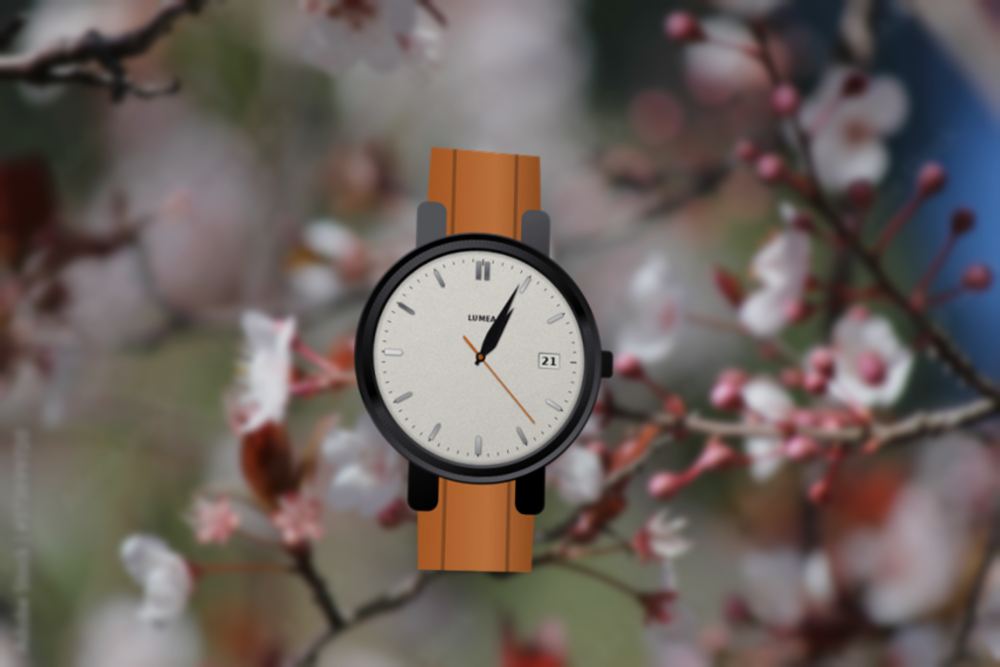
1:04:23
